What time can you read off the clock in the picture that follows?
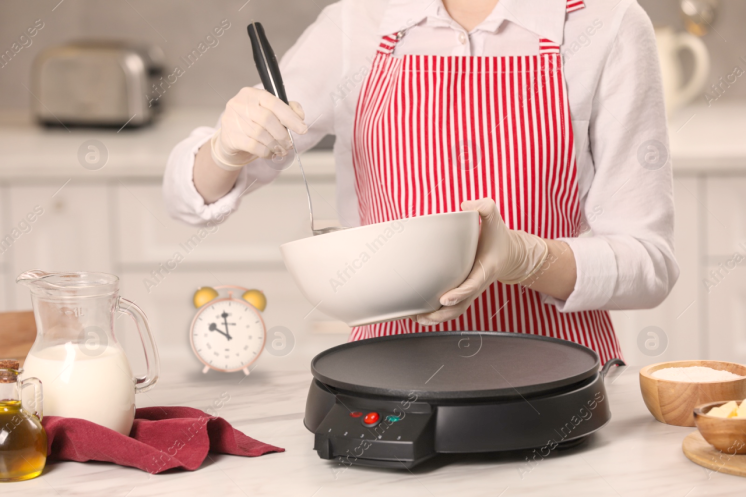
9:58
